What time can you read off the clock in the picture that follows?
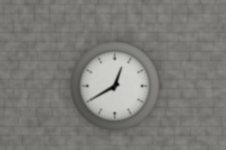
12:40
